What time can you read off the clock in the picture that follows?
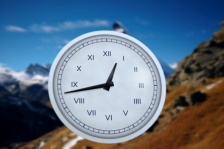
12:43
